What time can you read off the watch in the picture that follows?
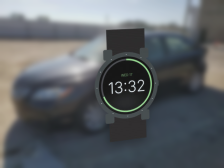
13:32
